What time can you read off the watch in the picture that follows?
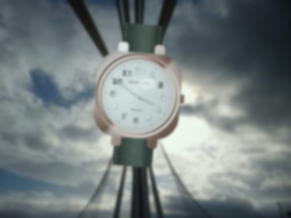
3:50
